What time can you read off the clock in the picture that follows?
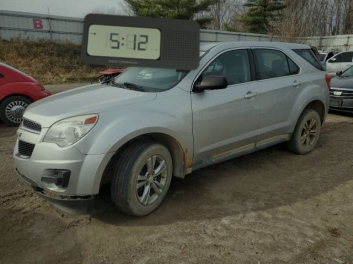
5:12
